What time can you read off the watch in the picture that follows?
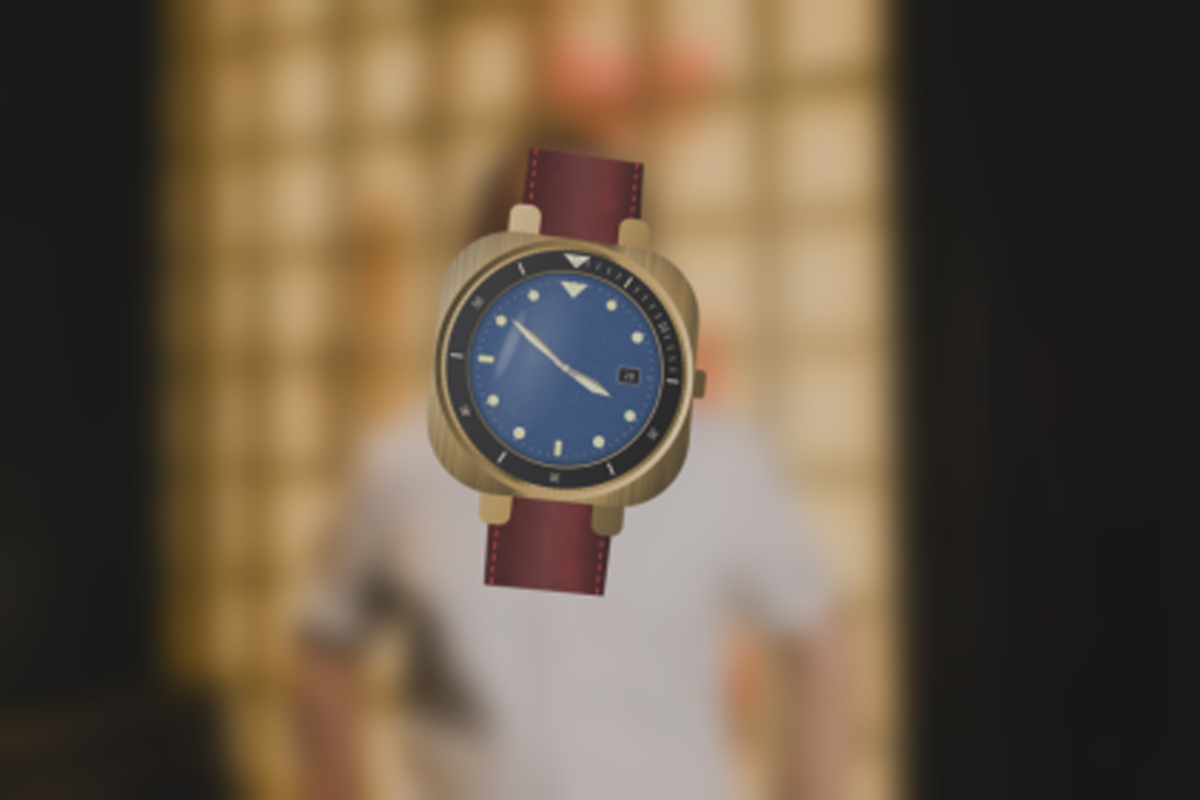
3:51
